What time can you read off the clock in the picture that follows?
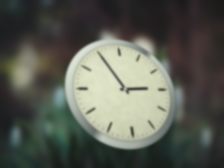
2:55
